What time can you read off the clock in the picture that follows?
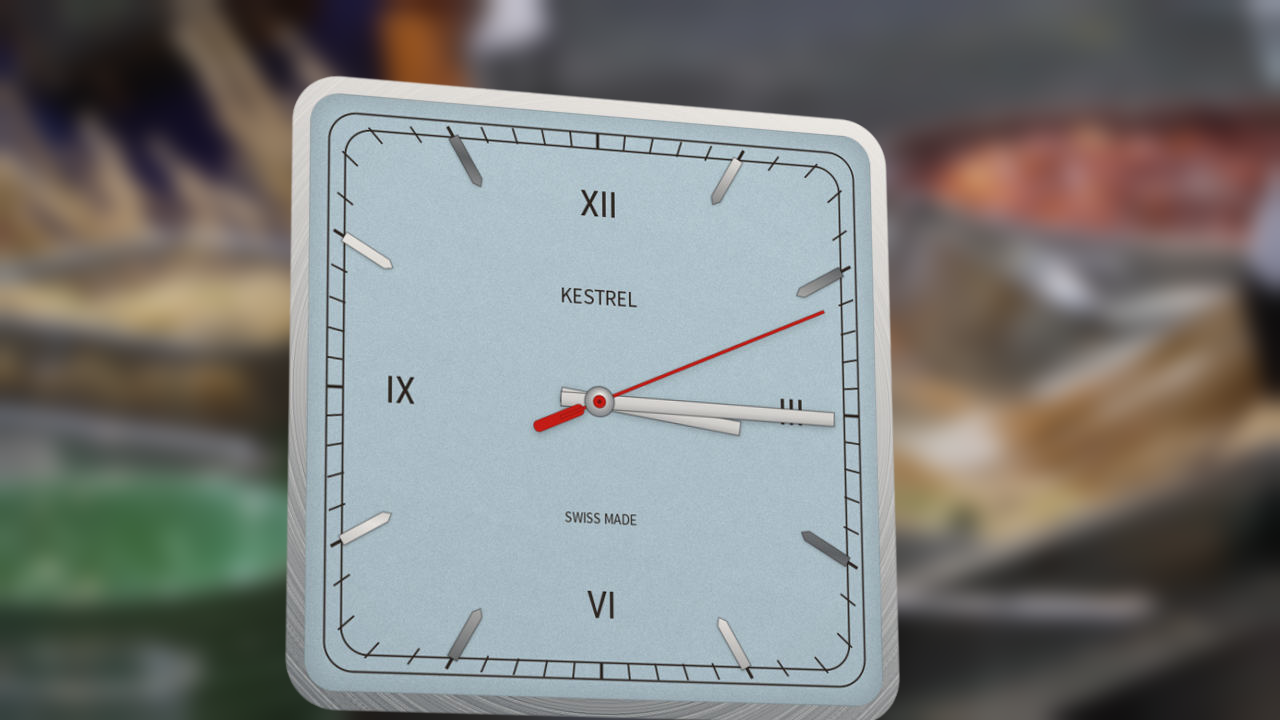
3:15:11
